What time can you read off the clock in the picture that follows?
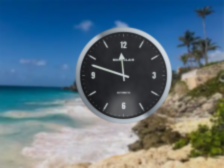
11:48
